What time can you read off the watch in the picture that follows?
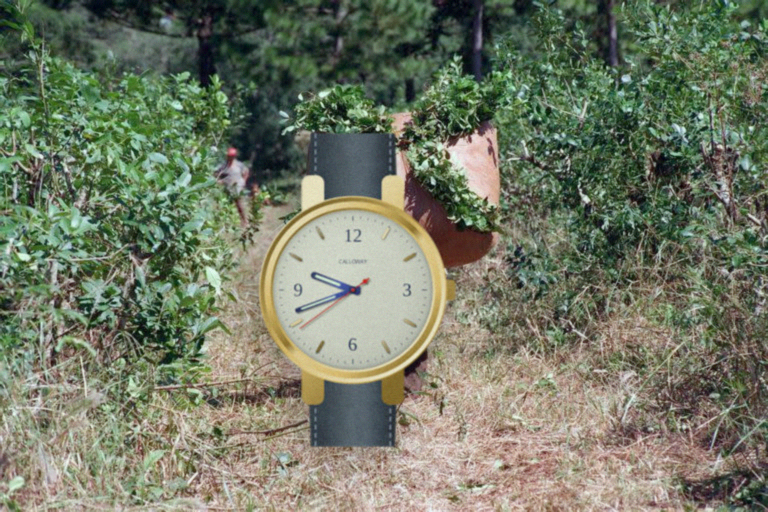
9:41:39
